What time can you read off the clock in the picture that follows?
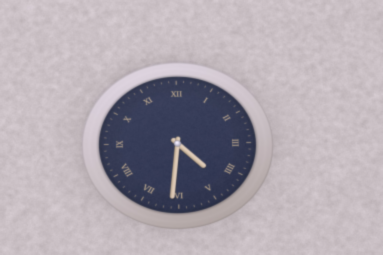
4:31
